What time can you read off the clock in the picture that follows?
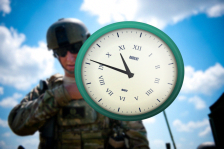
10:46
